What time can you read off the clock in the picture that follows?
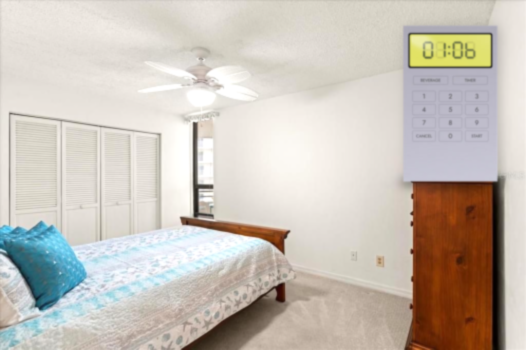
1:06
